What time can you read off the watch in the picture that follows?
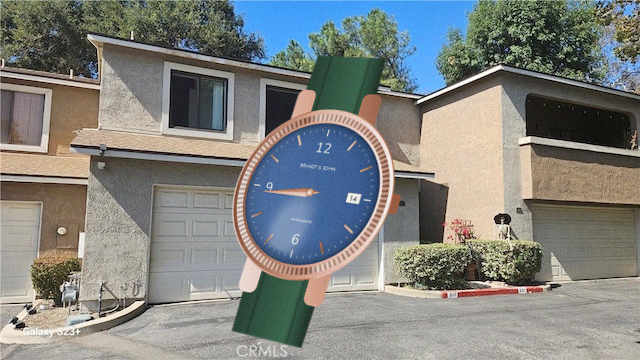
8:44
